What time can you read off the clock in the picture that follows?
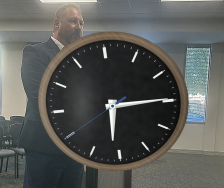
6:14:40
